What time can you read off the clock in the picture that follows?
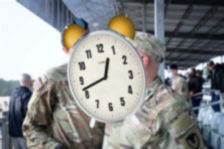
12:42
